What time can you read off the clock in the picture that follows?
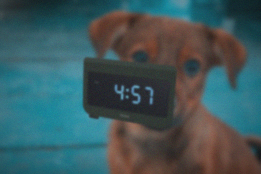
4:57
